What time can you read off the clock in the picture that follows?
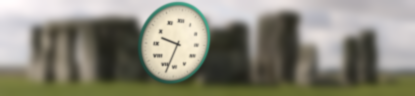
9:33
